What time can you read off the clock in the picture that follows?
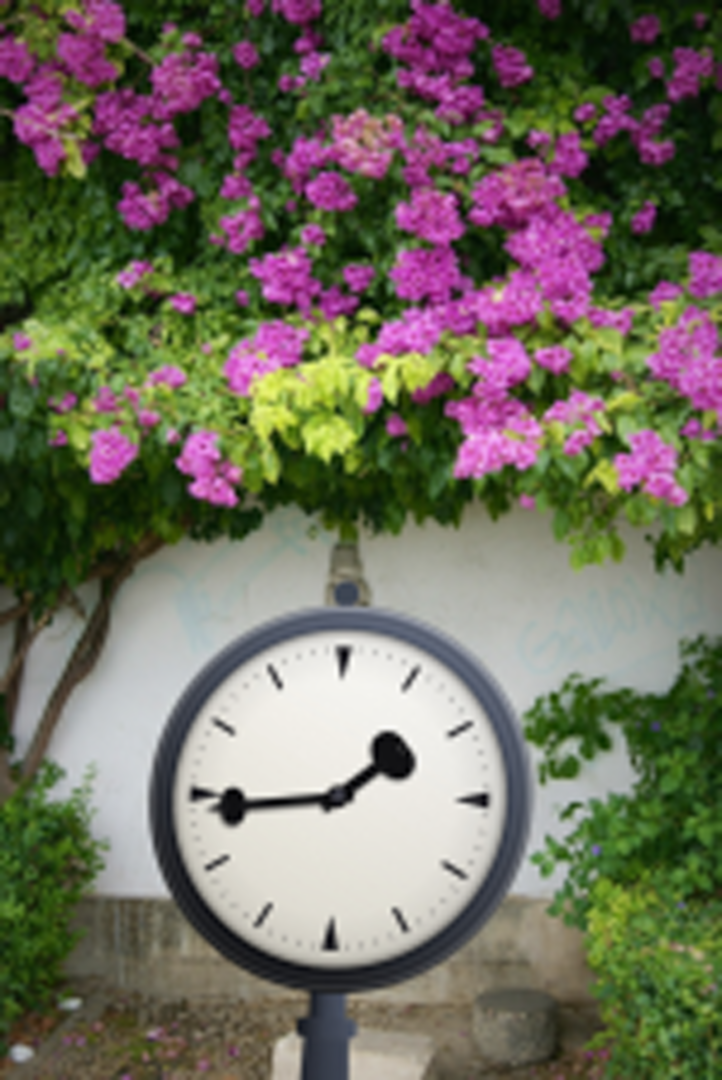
1:44
